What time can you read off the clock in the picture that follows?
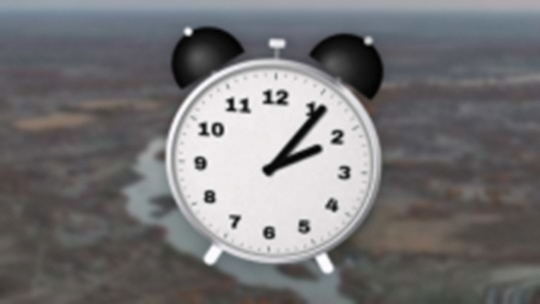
2:06
